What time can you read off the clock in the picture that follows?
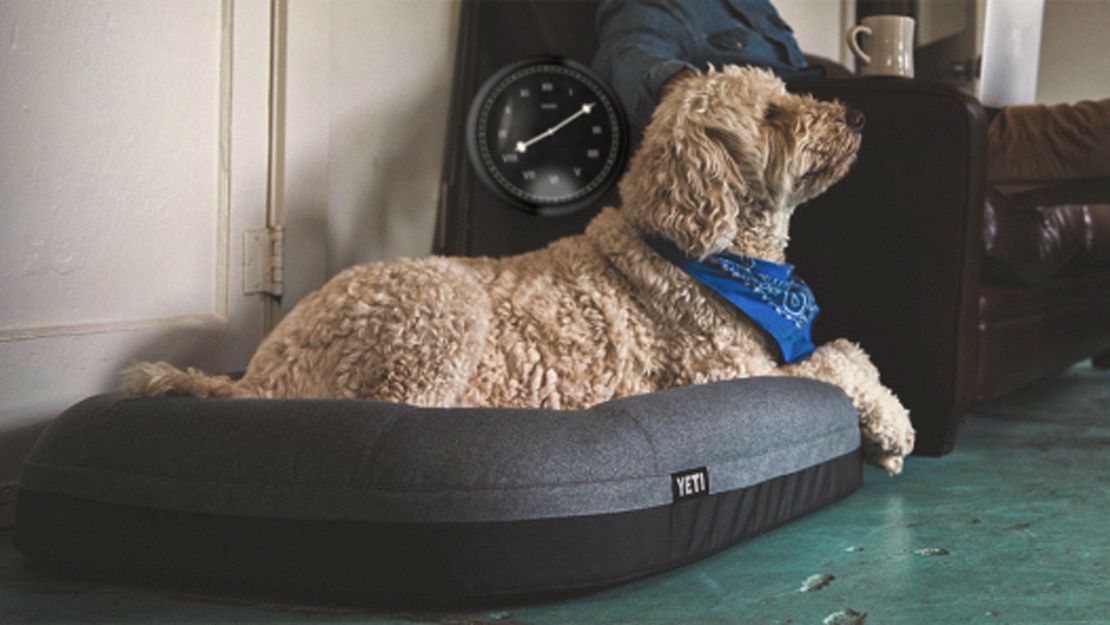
8:10
